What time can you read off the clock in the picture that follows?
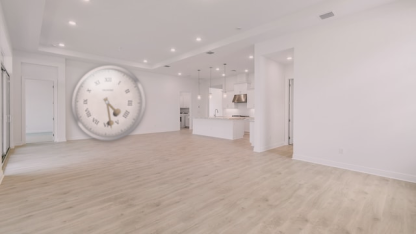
4:28
